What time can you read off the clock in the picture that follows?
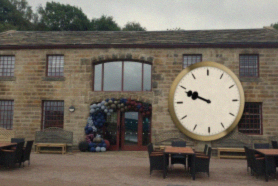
9:49
